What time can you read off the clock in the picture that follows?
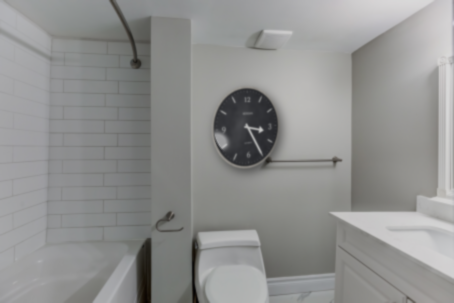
3:25
